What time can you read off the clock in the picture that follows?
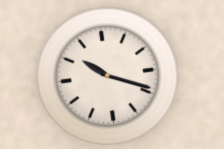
10:19
